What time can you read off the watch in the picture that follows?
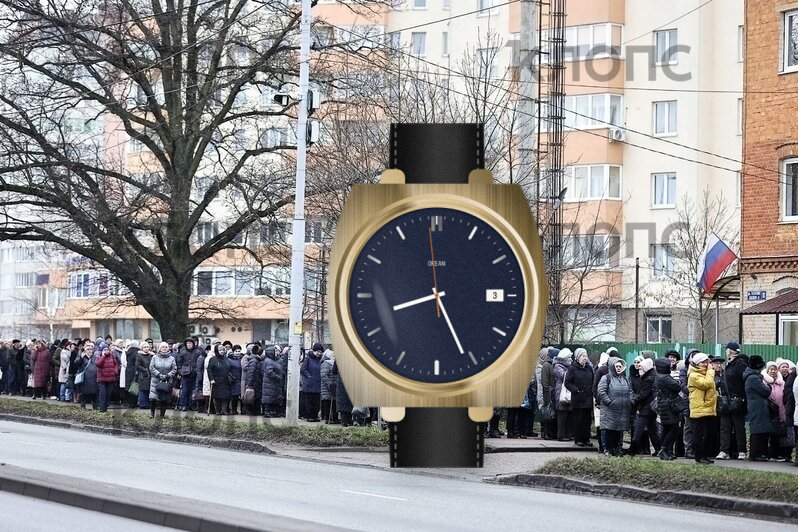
8:25:59
